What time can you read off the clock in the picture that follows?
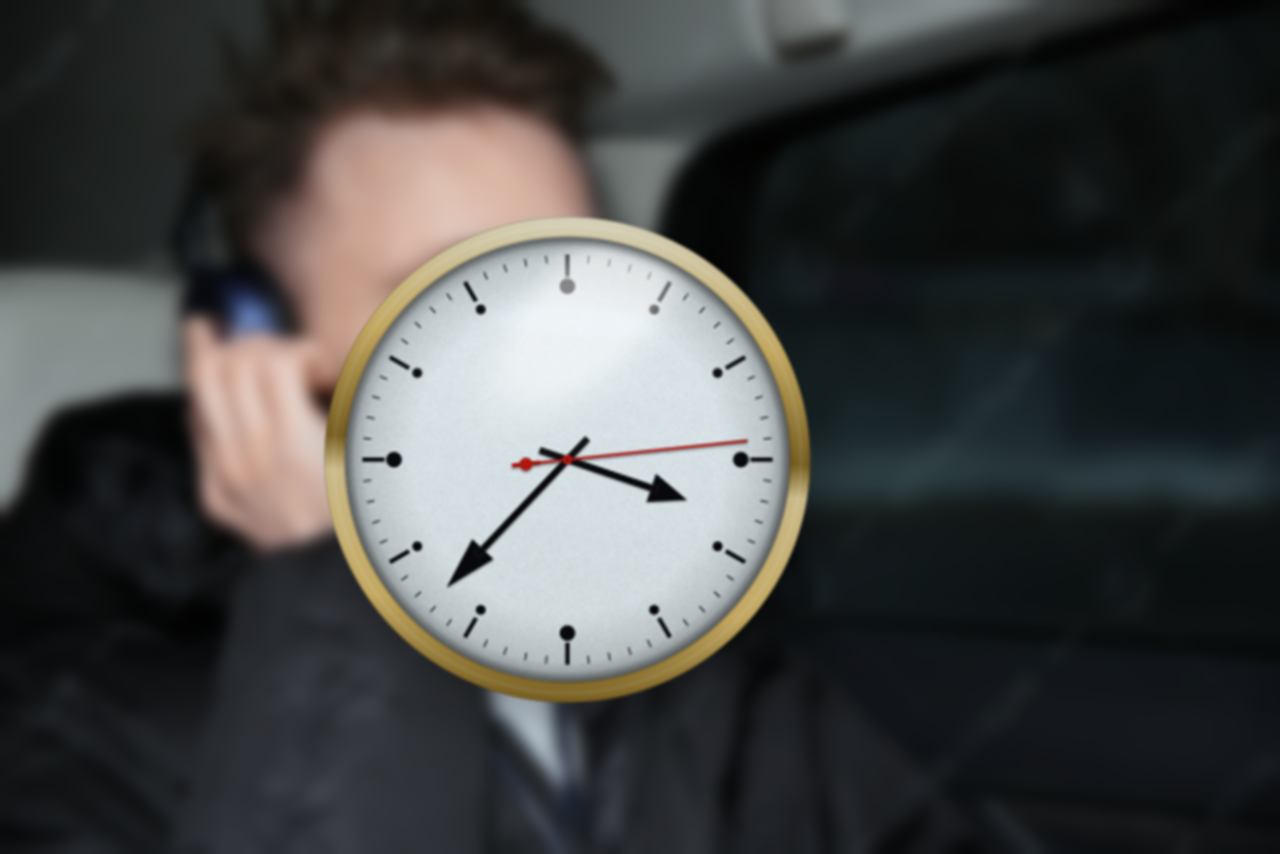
3:37:14
